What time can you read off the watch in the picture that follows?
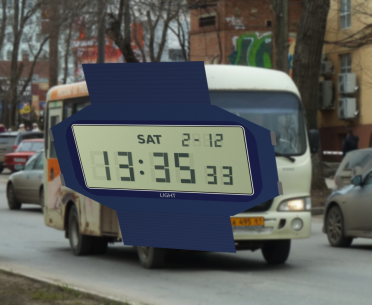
13:35:33
